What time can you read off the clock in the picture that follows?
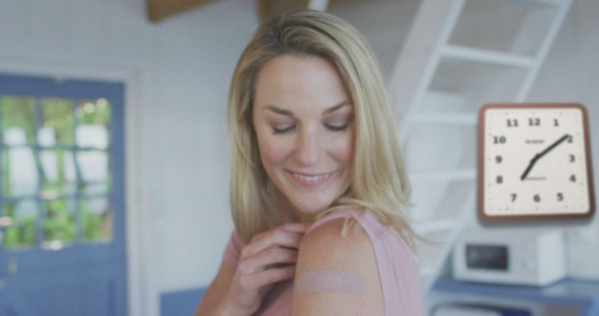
7:09
